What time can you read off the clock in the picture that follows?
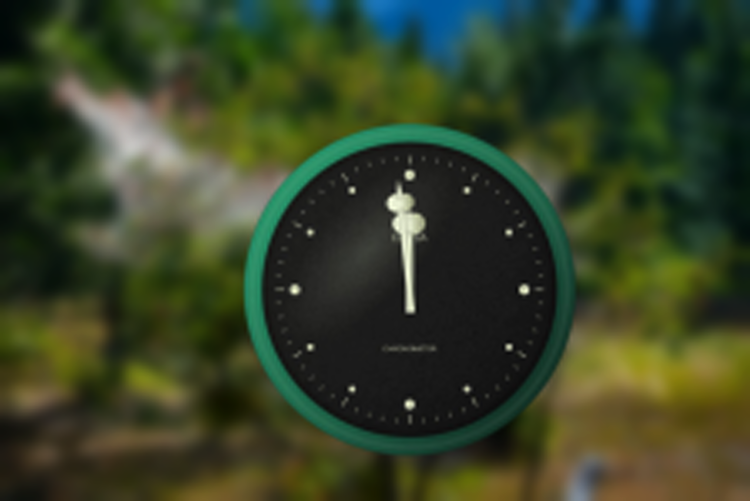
11:59
